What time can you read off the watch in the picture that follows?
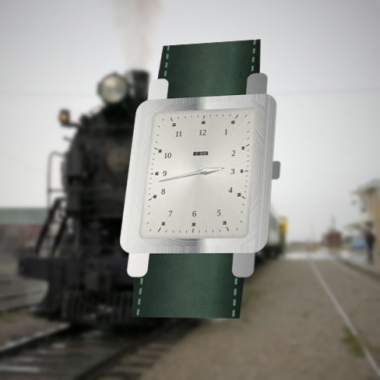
2:43
